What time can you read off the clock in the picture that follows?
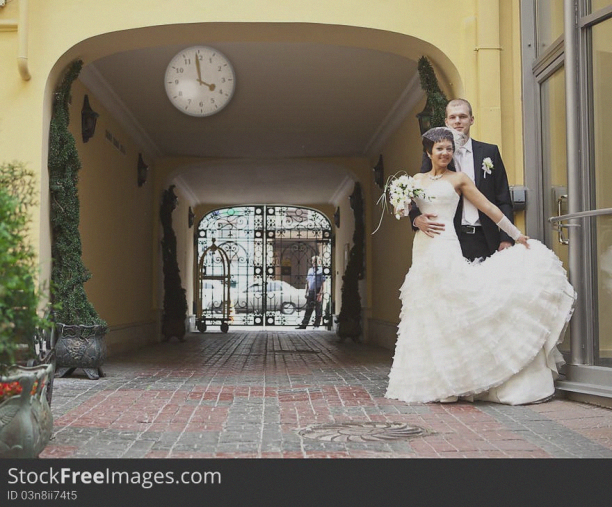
3:59
